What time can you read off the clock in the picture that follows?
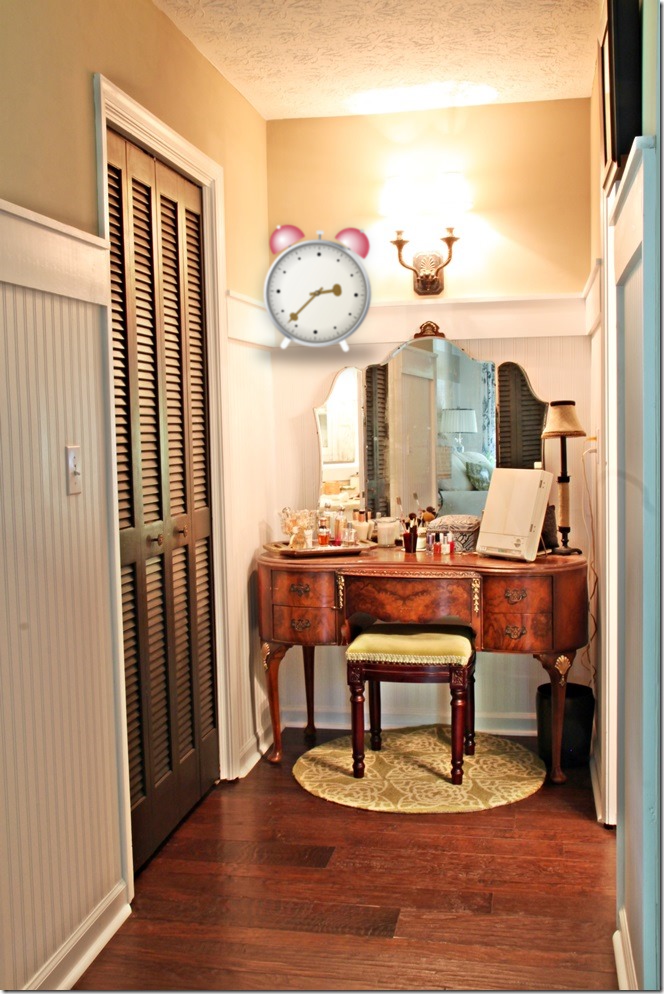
2:37
